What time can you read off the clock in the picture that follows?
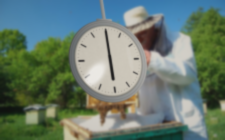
6:00
